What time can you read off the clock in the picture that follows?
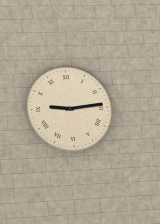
9:14
